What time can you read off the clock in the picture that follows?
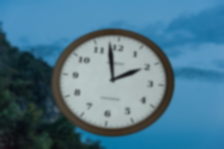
1:58
